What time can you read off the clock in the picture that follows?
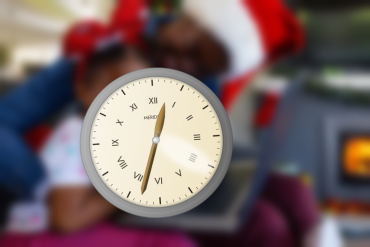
12:33
